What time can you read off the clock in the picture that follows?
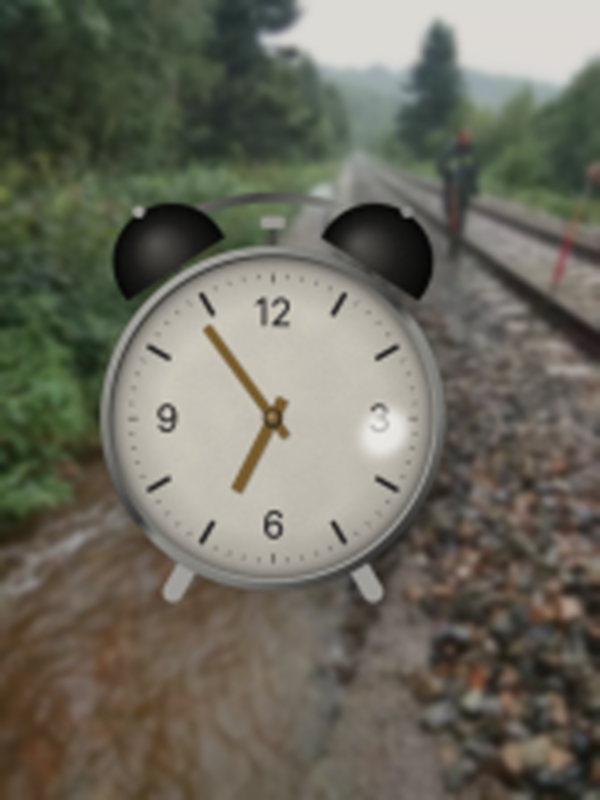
6:54
